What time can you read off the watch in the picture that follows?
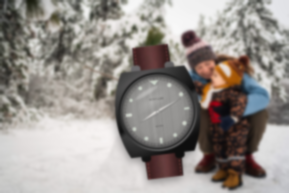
8:11
